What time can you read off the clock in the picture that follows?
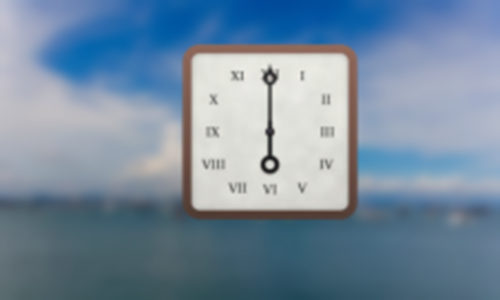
6:00
